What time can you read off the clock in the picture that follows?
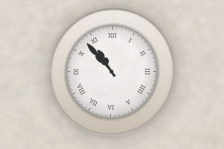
10:53
